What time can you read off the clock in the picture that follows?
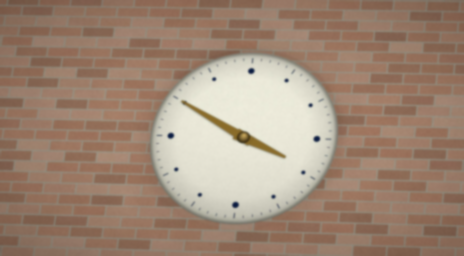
3:50
